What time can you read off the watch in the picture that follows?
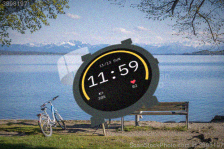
11:59
